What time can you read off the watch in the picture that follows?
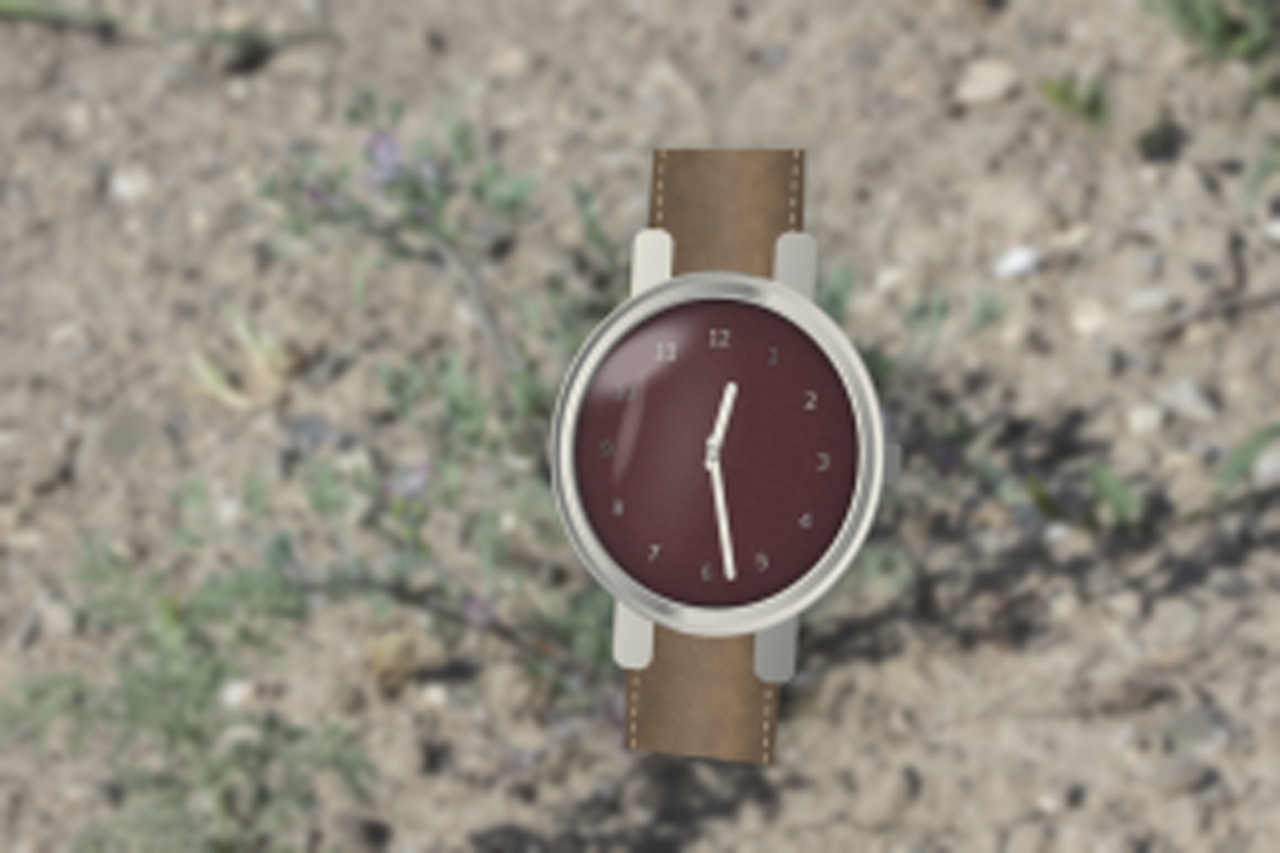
12:28
